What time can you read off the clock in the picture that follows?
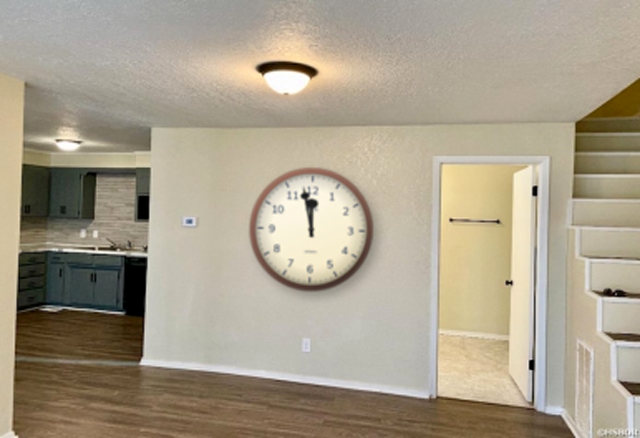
11:58
